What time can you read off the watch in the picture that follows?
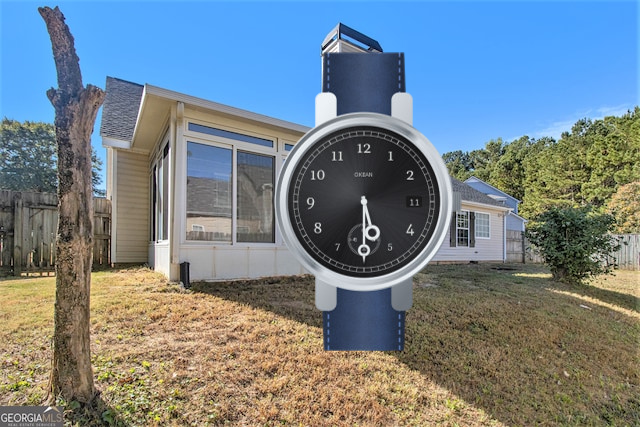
5:30
